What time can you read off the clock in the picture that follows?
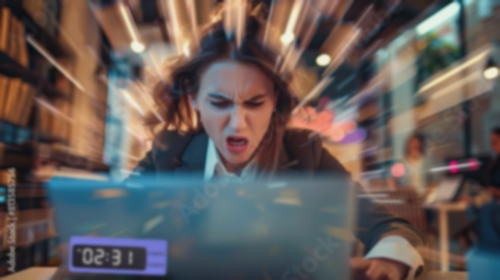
2:31
